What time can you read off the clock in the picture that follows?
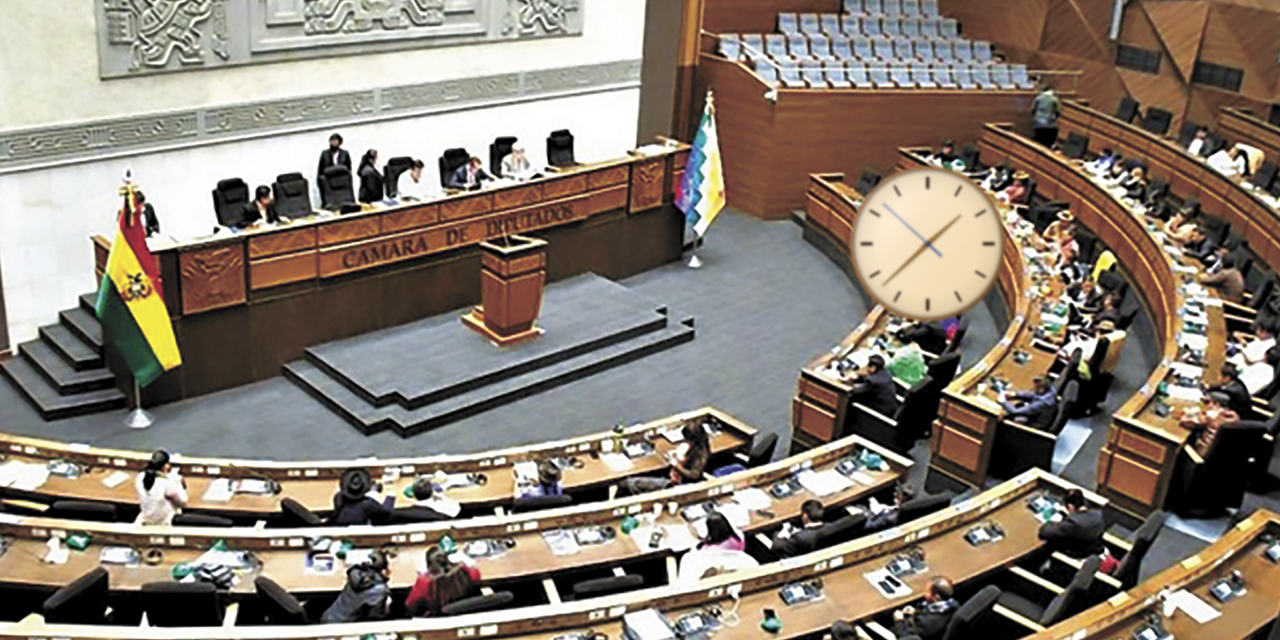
1:37:52
